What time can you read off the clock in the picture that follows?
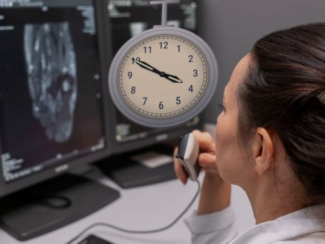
3:50
